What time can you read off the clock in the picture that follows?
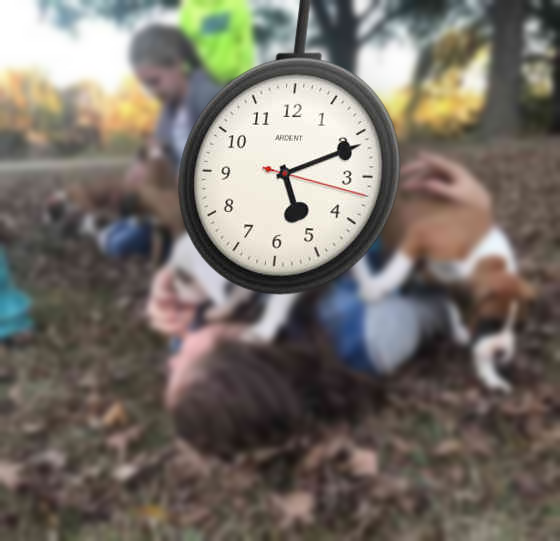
5:11:17
